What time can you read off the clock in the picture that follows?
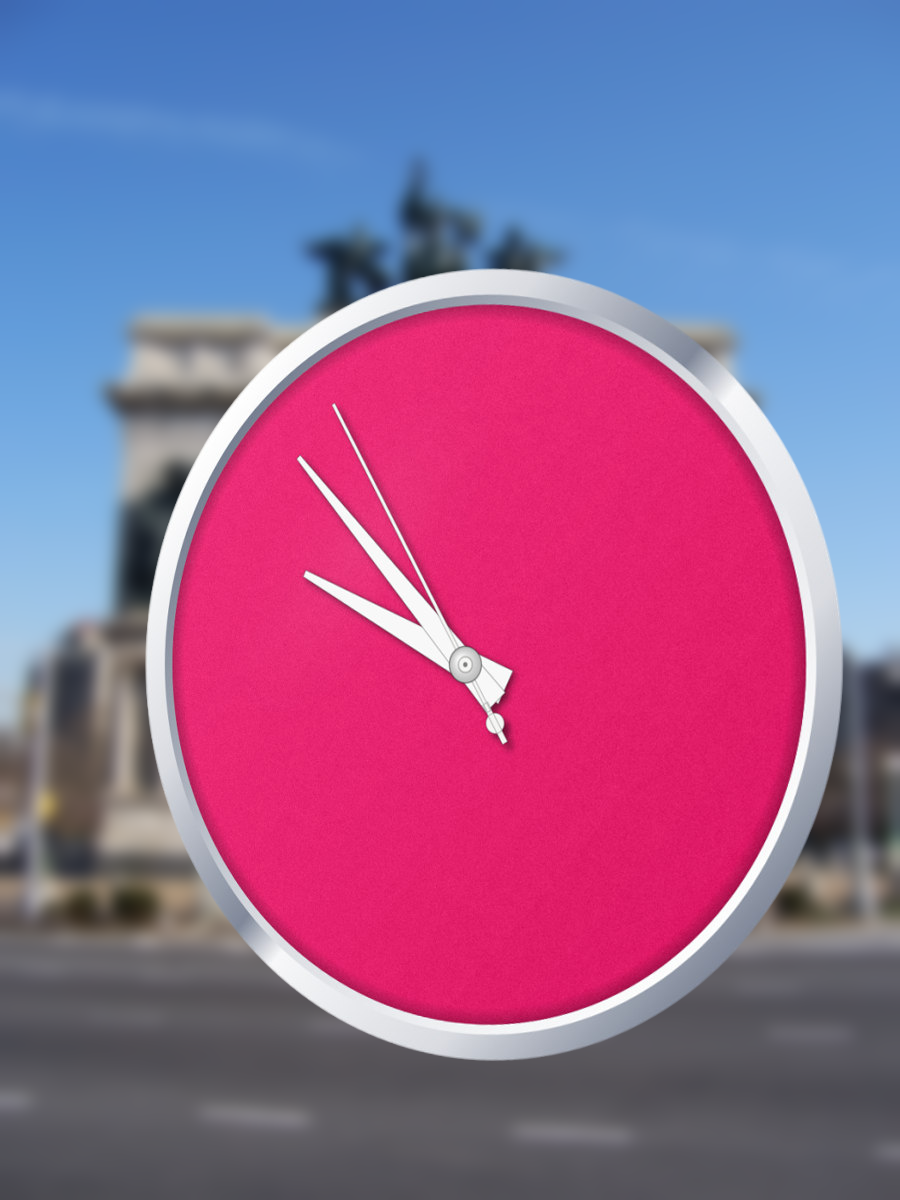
9:52:55
